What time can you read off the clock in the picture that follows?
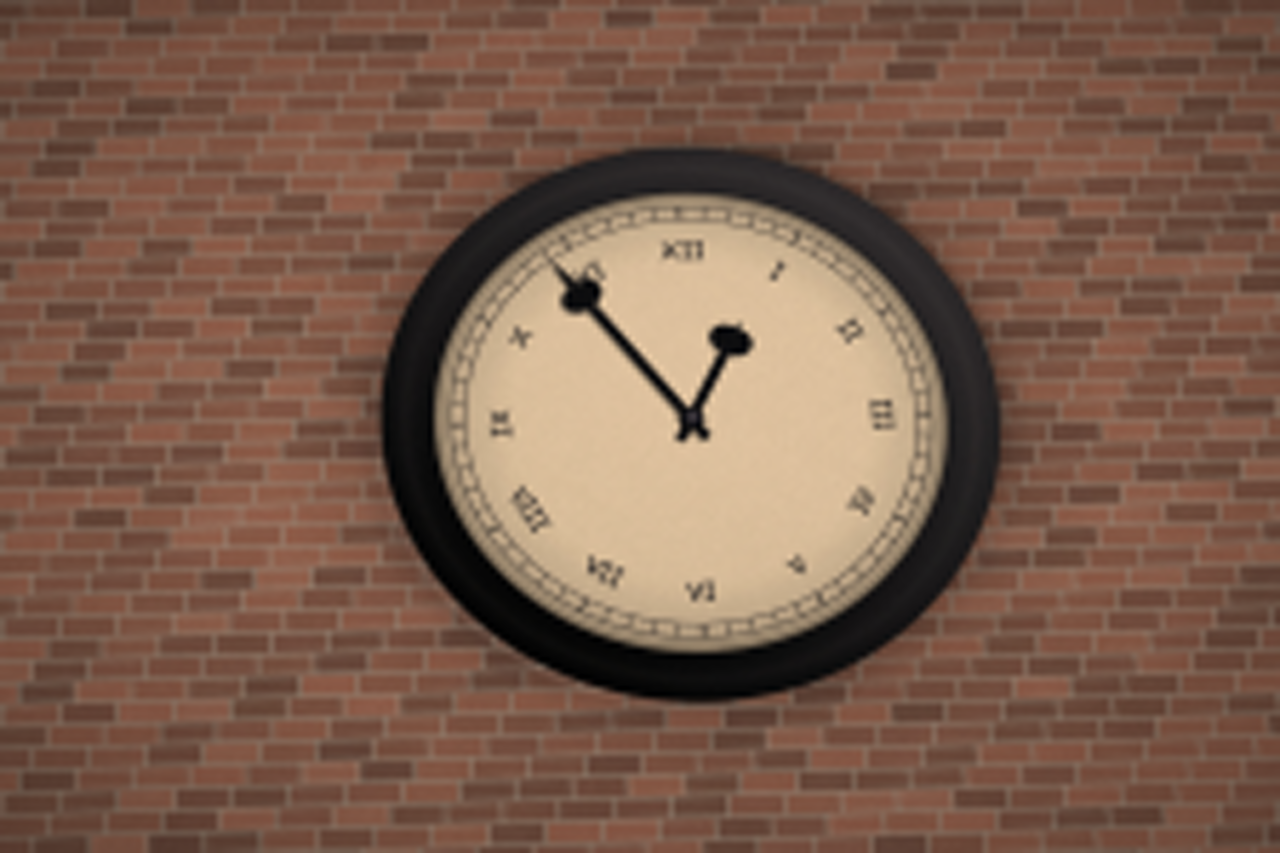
12:54
